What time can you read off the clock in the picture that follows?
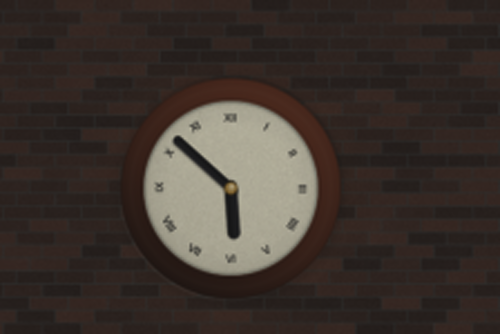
5:52
